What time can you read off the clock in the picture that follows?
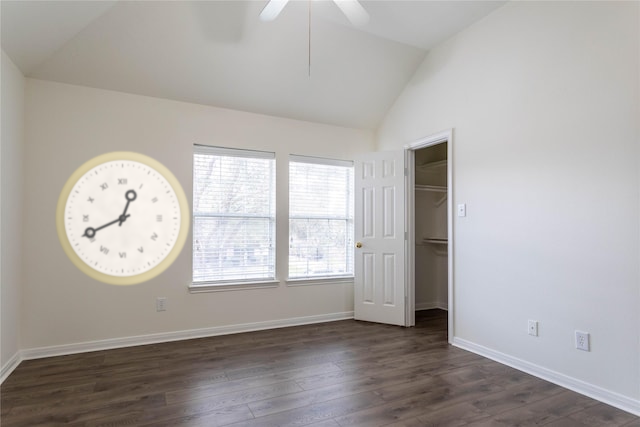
12:41
